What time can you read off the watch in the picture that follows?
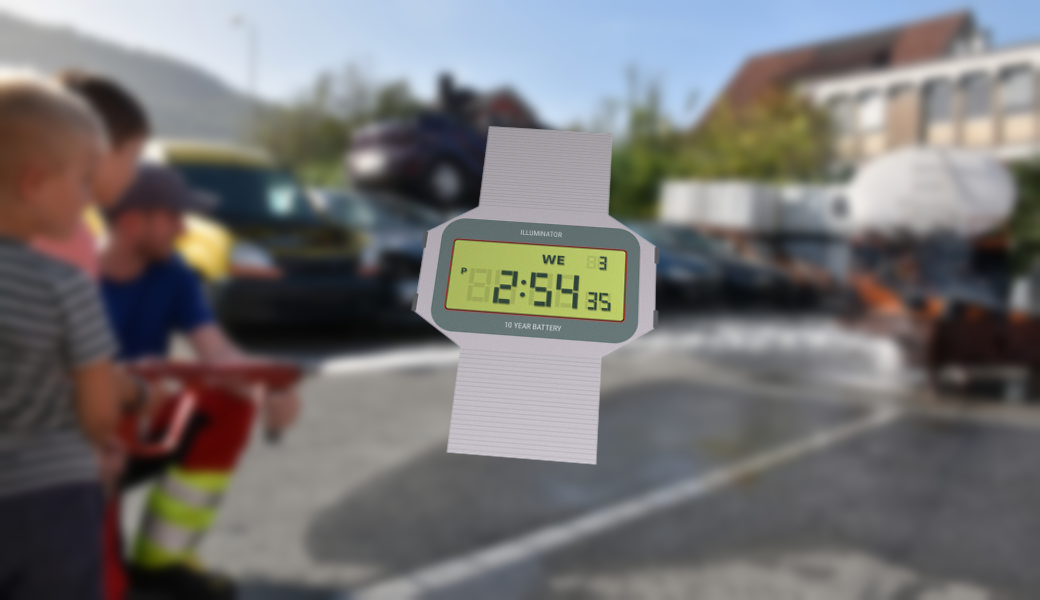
2:54:35
